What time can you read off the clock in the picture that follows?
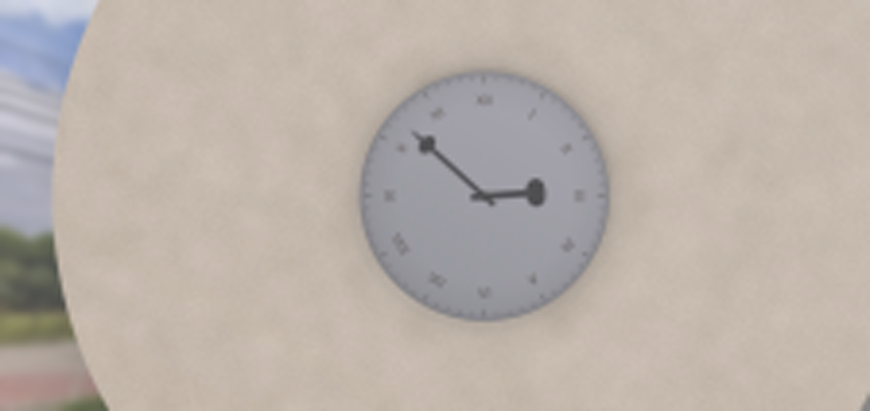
2:52
